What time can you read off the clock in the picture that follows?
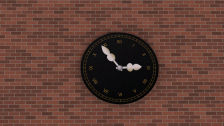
2:54
